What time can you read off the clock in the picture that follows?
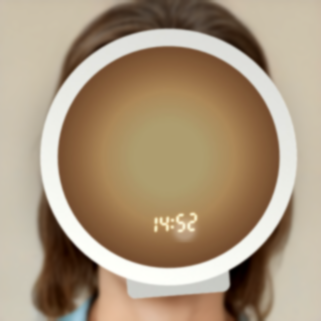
14:52
